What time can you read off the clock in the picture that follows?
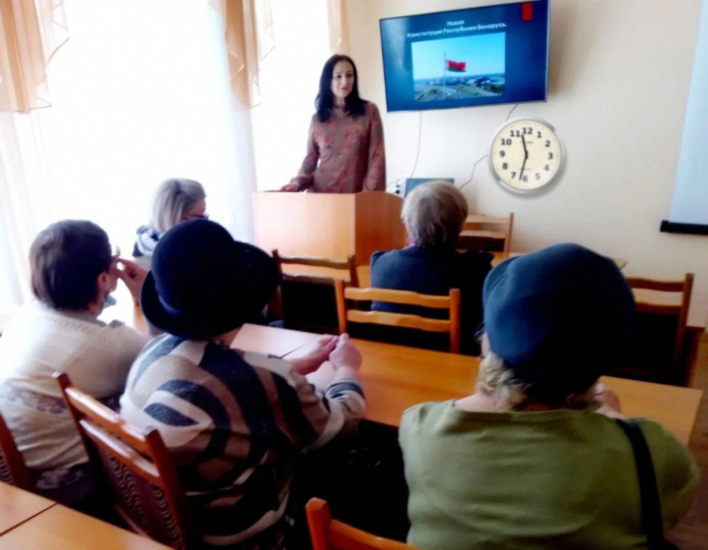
11:32
